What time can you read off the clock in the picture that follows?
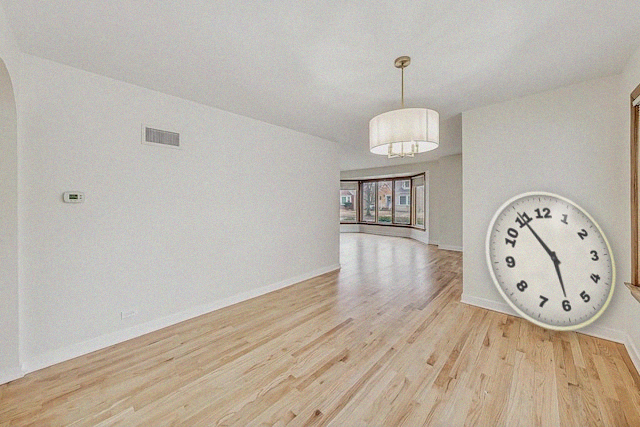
5:55
